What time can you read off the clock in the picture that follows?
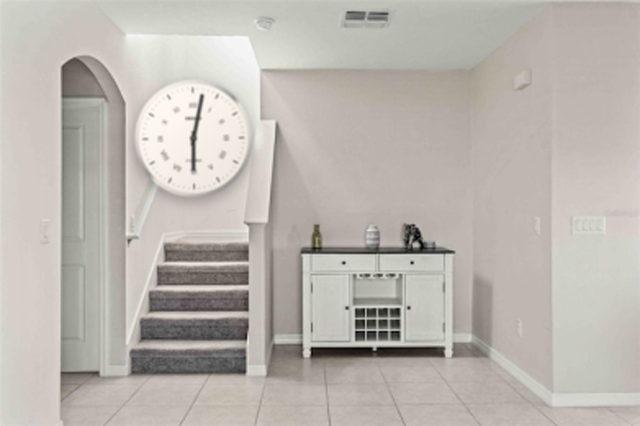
6:02
